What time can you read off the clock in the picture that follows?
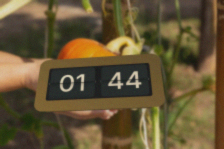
1:44
